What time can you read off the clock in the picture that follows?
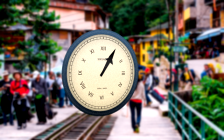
1:05
